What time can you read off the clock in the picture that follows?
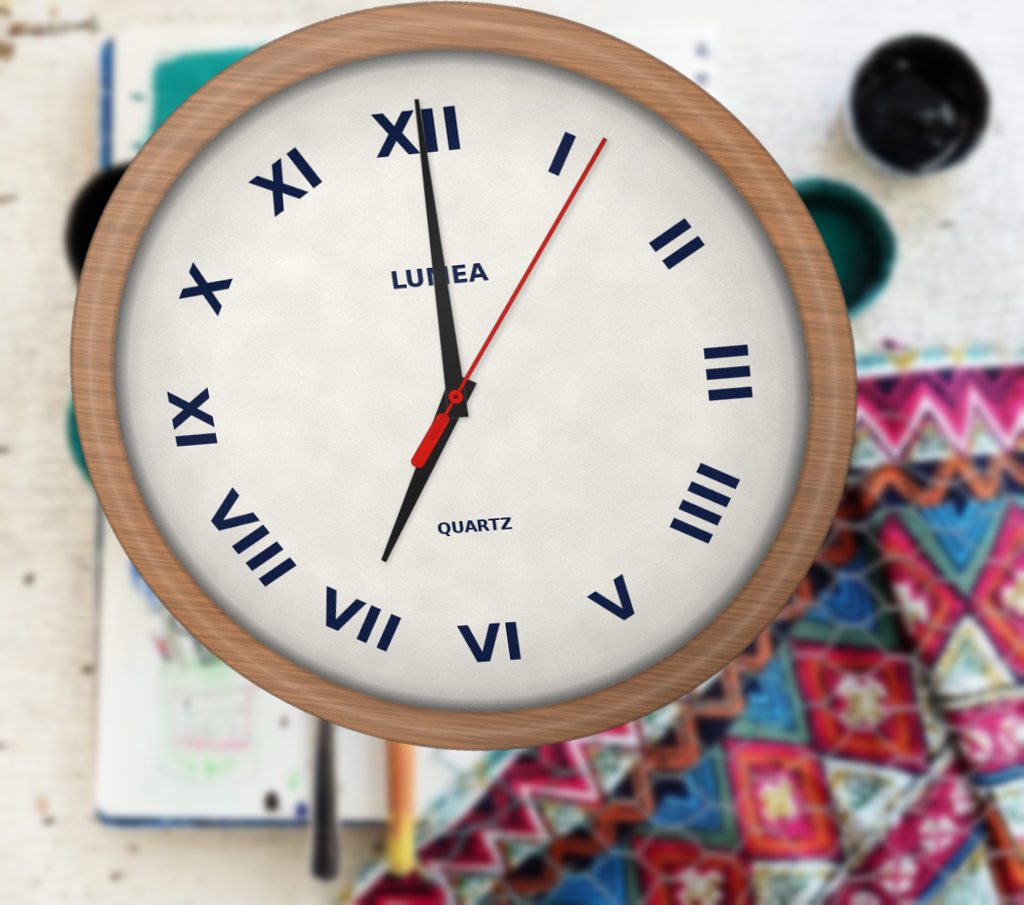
7:00:06
